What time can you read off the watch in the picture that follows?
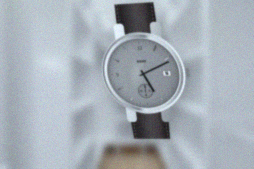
5:11
